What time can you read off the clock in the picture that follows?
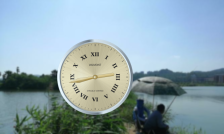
2:43
